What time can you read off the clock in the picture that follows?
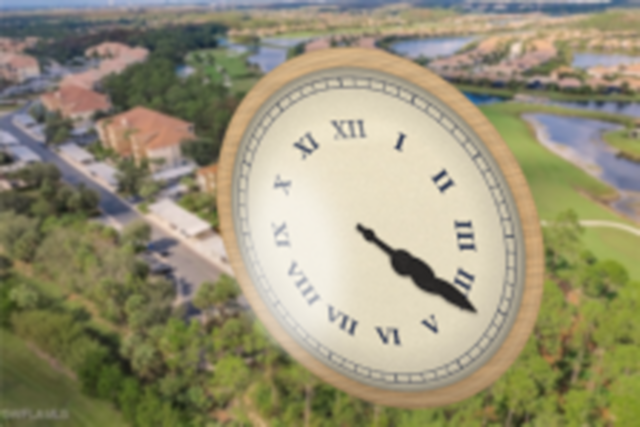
4:21
